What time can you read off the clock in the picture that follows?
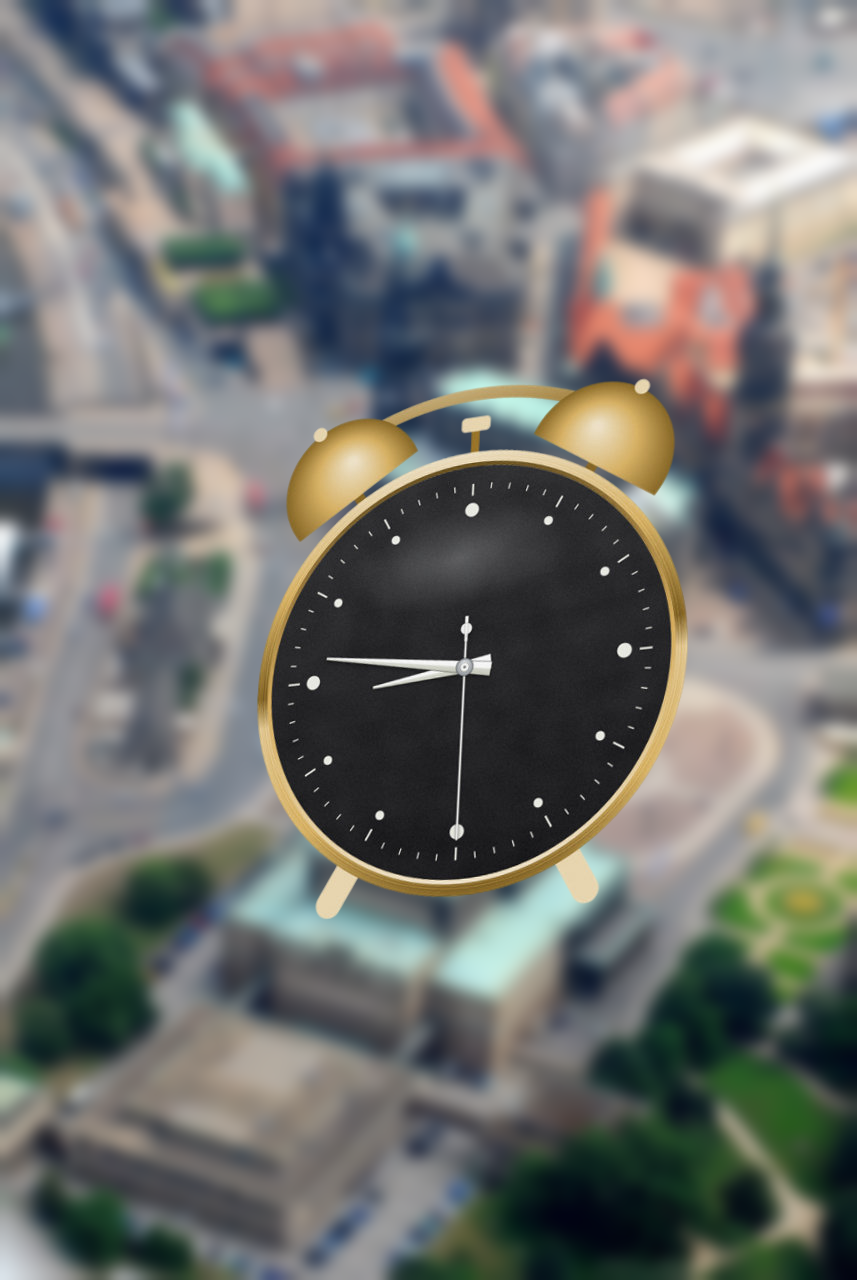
8:46:30
